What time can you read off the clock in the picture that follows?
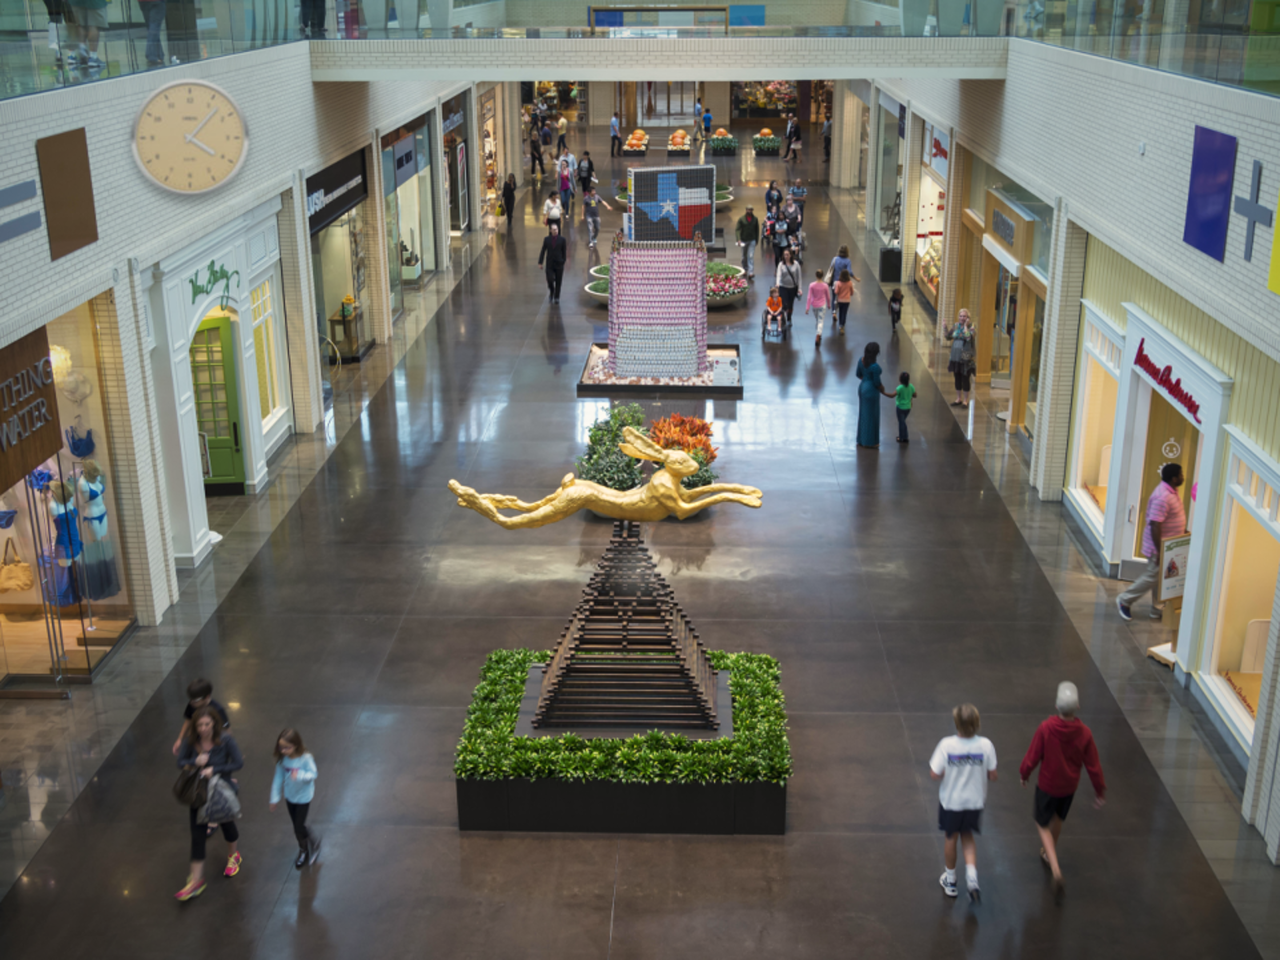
4:07
